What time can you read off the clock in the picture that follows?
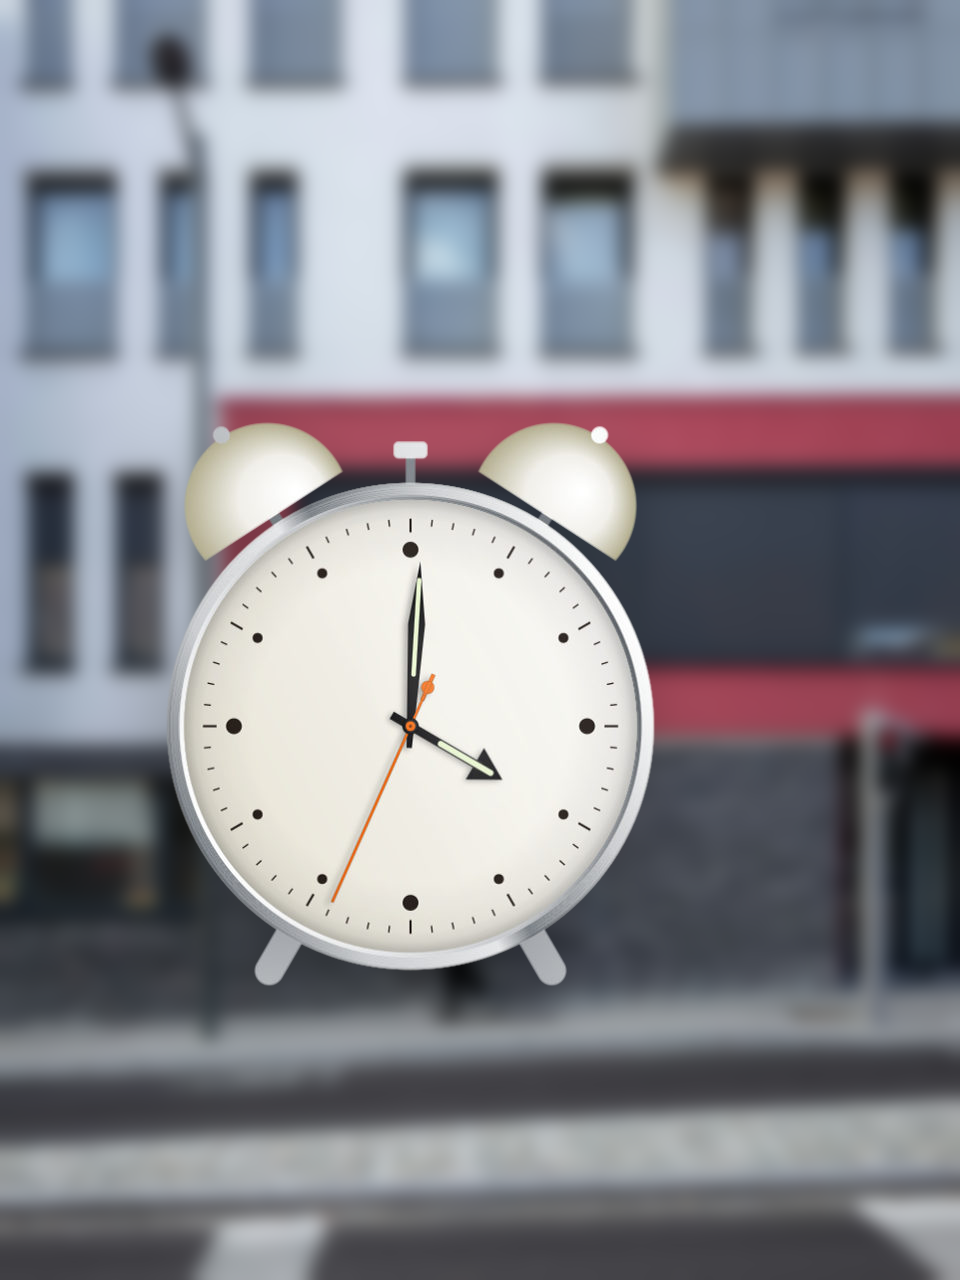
4:00:34
